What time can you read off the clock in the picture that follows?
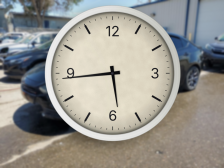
5:44
